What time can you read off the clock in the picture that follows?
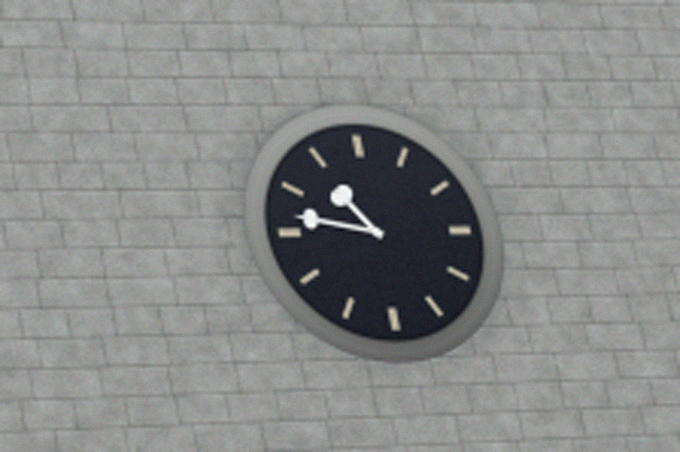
10:47
